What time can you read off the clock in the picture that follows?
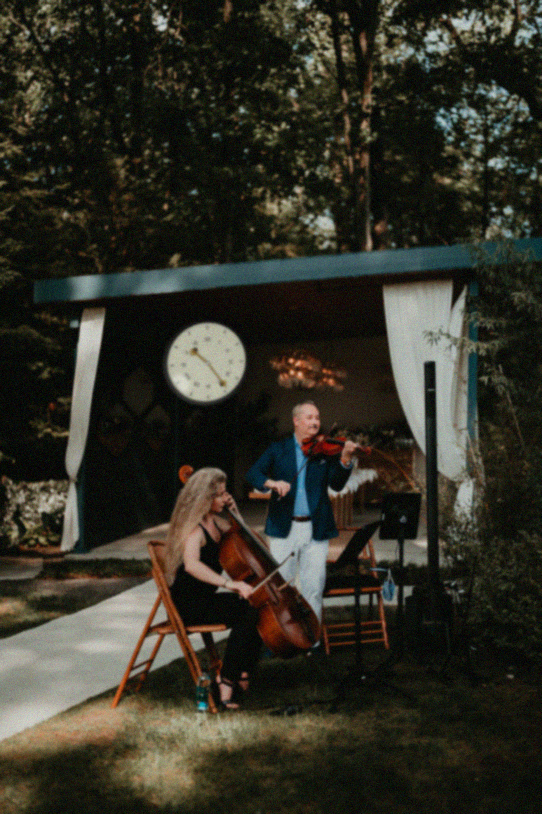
10:24
